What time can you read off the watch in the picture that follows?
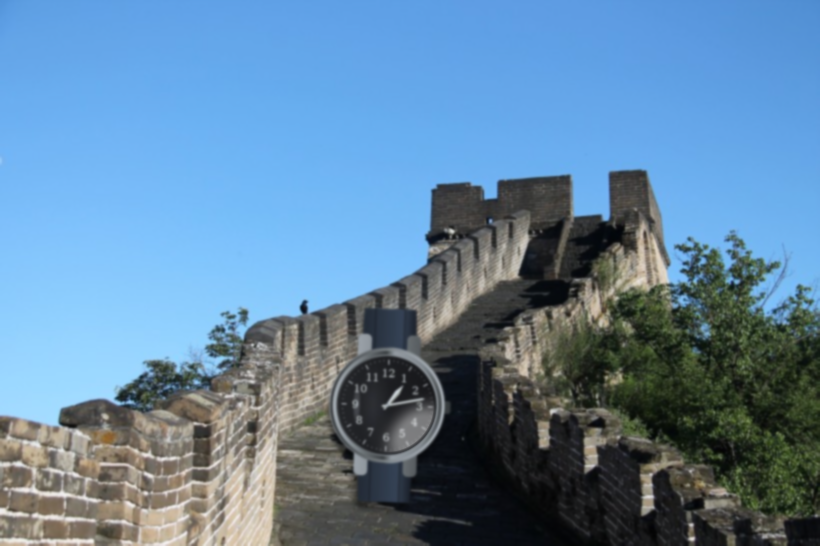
1:13
